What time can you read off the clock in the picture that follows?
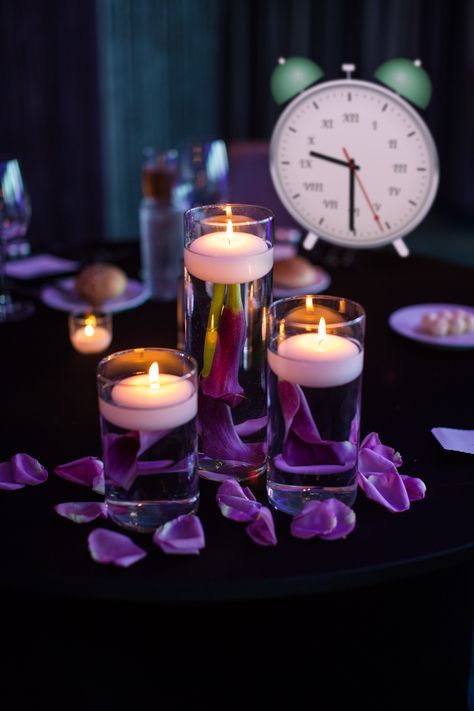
9:30:26
